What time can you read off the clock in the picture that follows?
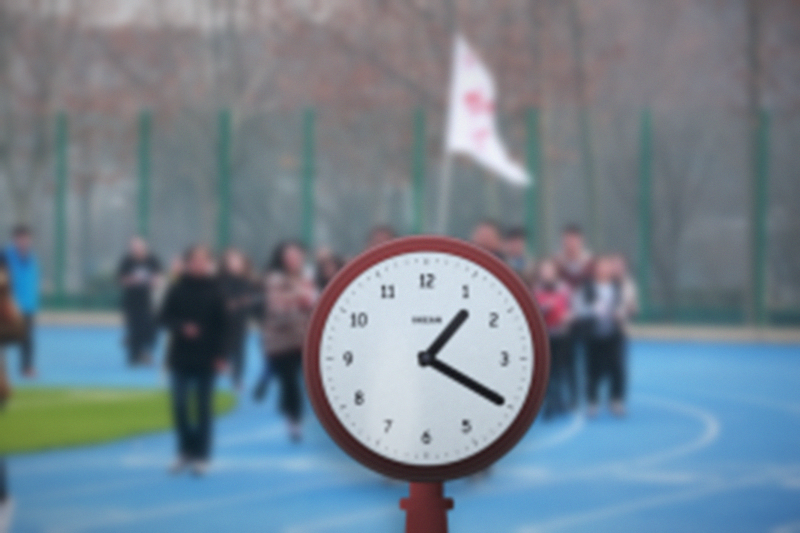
1:20
